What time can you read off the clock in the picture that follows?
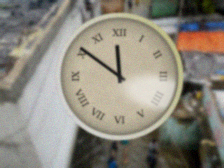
11:51
